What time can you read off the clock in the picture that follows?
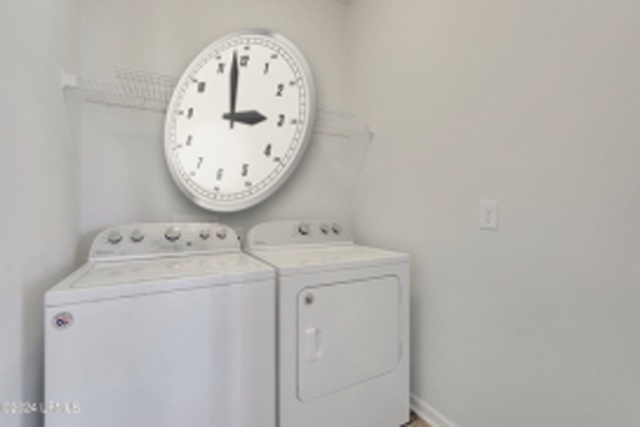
2:58
